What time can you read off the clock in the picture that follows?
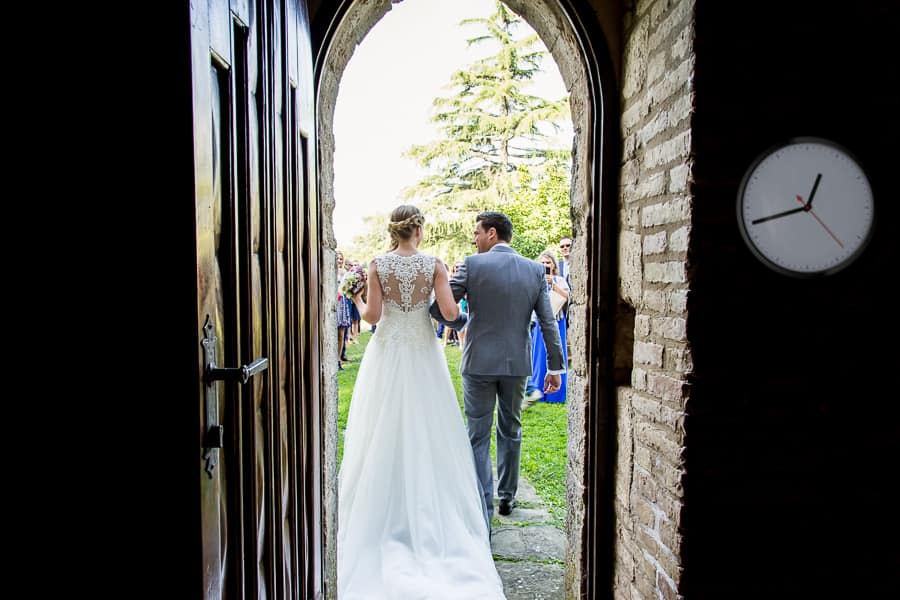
12:42:23
